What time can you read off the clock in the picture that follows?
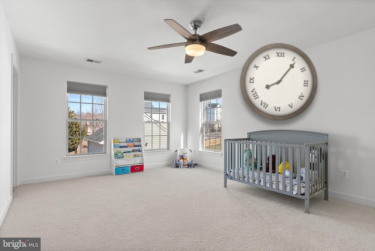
8:06
